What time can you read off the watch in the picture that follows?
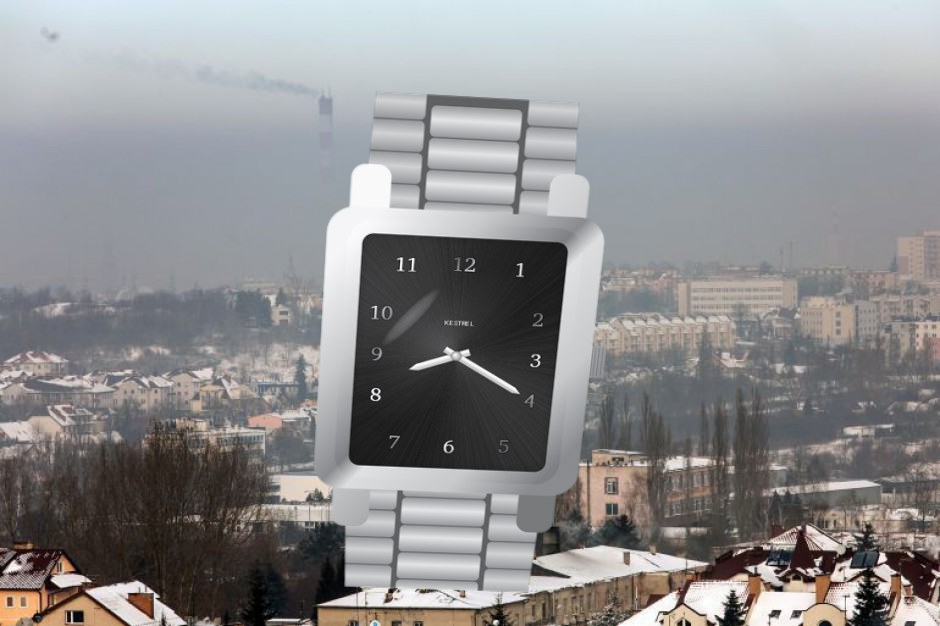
8:20
